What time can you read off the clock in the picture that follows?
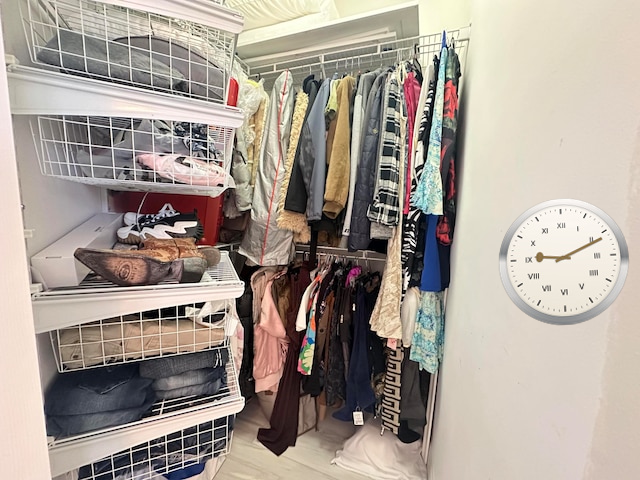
9:11
